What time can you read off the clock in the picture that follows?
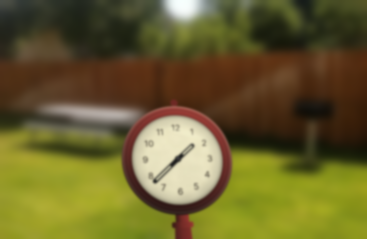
1:38
